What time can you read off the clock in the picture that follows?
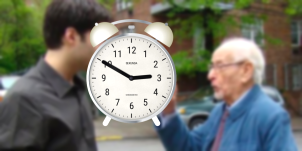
2:50
